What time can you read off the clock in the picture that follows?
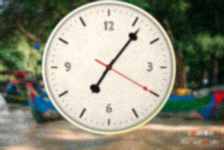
7:06:20
